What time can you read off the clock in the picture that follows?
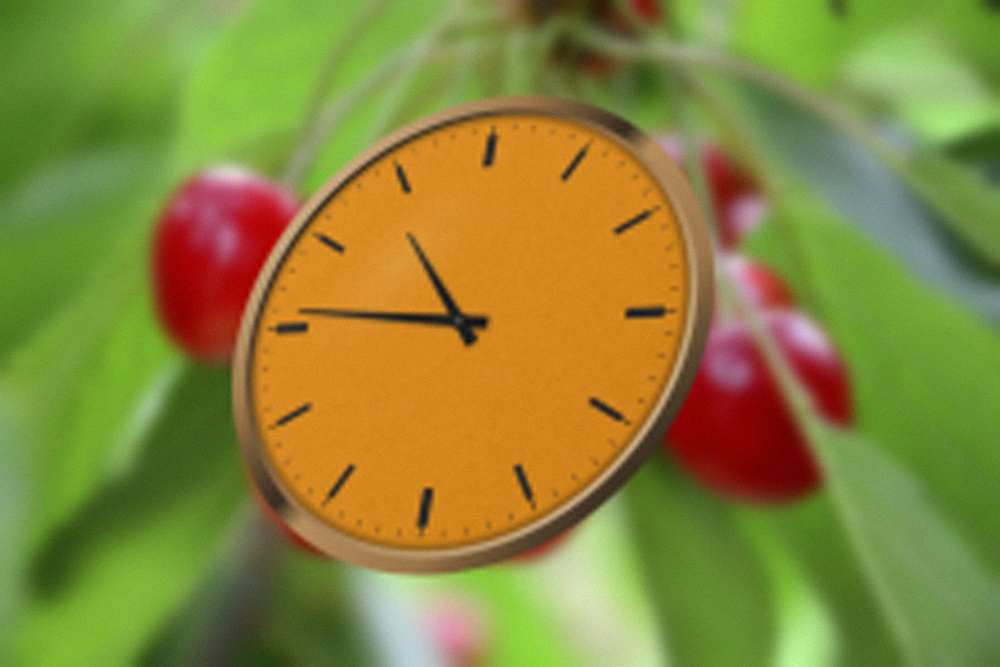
10:46
